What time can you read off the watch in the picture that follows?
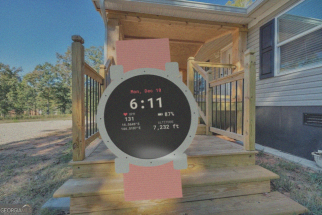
6:11
